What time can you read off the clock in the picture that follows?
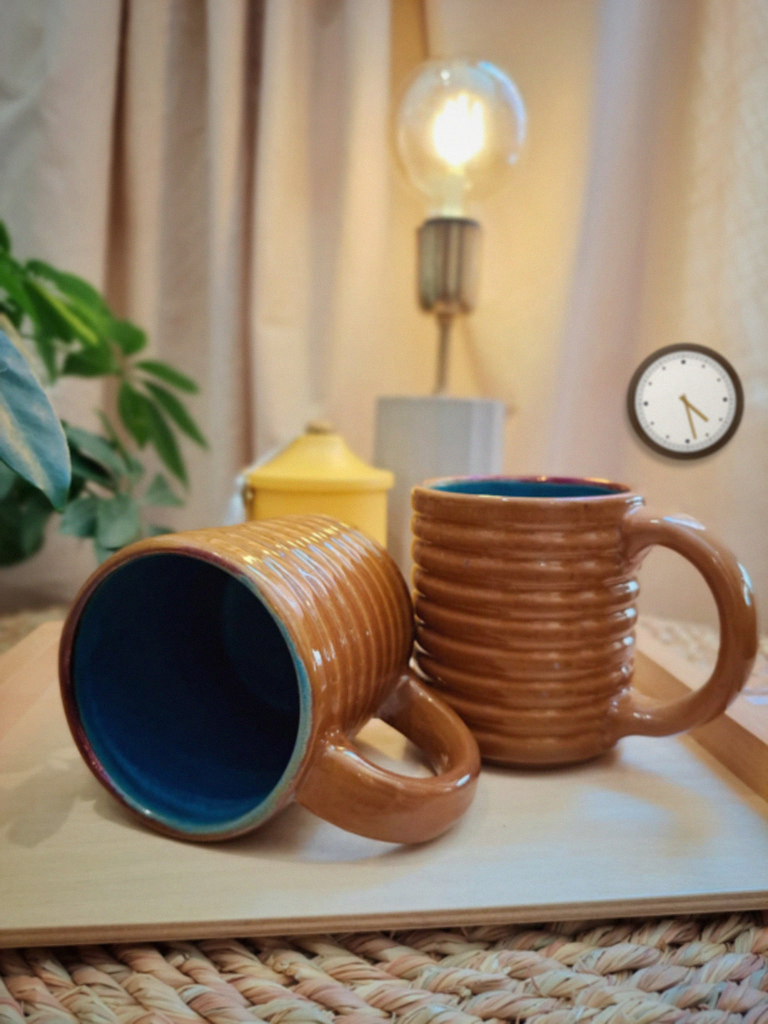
4:28
